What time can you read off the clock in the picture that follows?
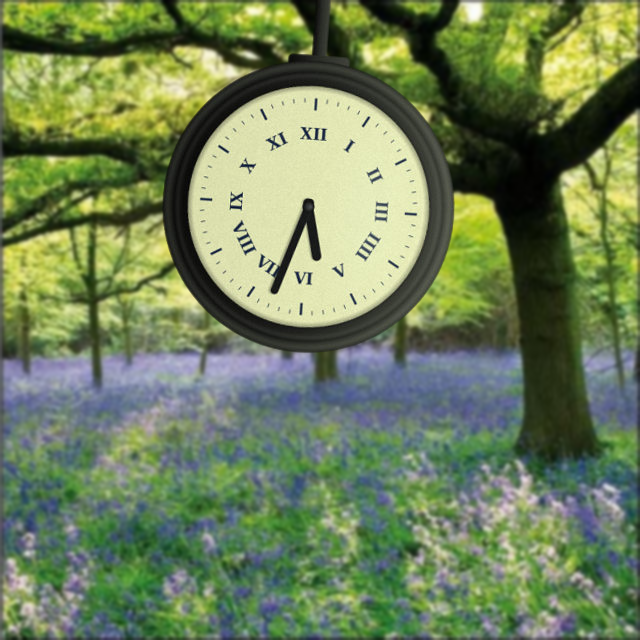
5:33
